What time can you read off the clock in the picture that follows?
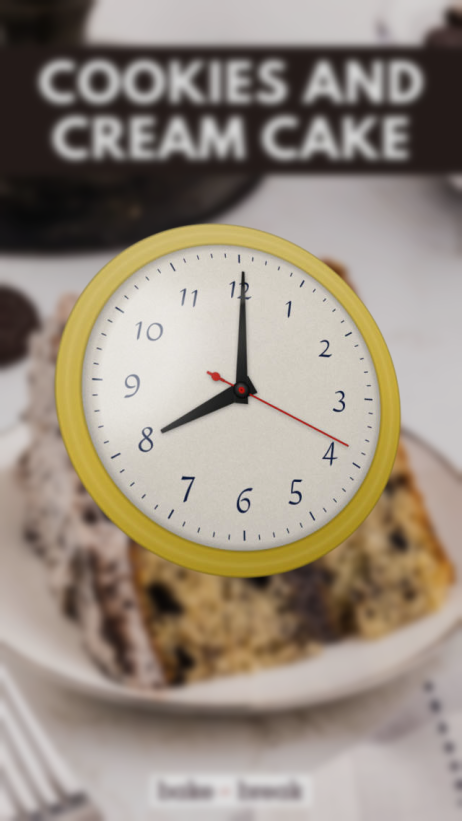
8:00:19
